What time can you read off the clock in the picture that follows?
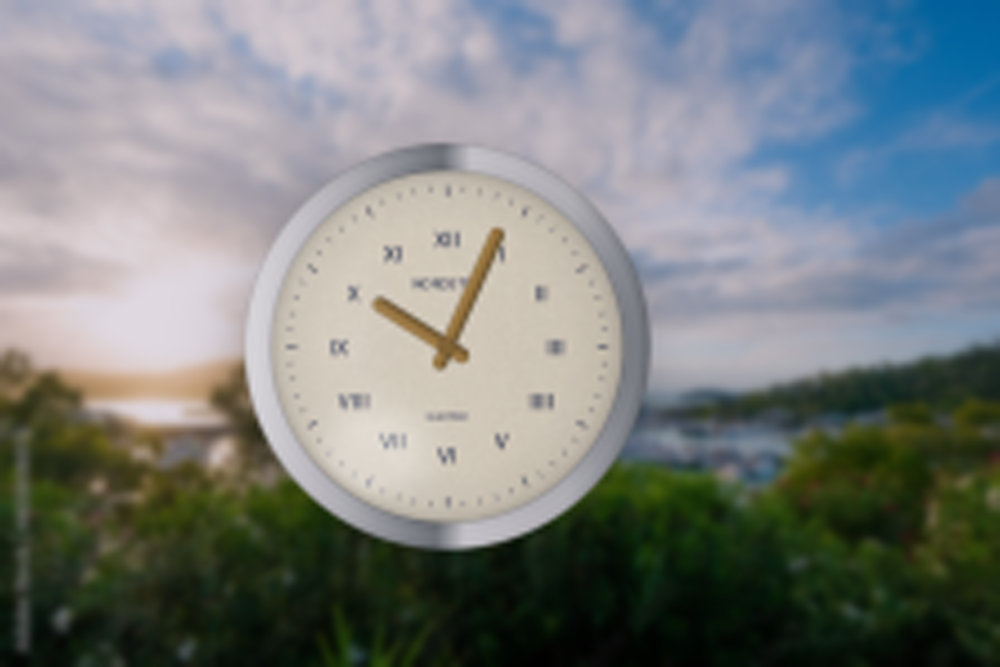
10:04
